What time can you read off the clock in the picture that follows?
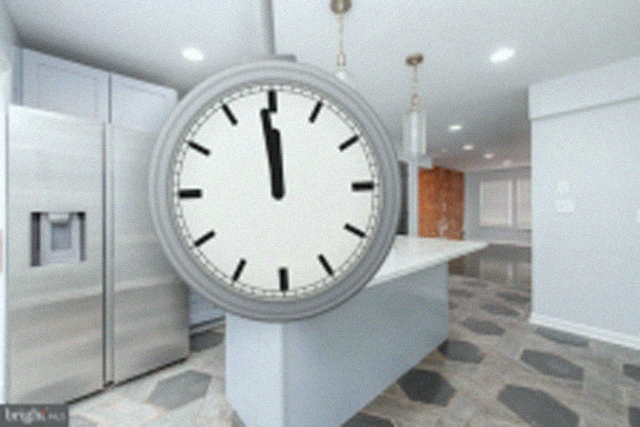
11:59
